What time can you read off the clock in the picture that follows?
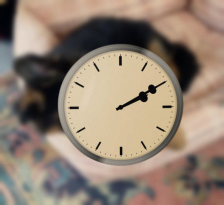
2:10
